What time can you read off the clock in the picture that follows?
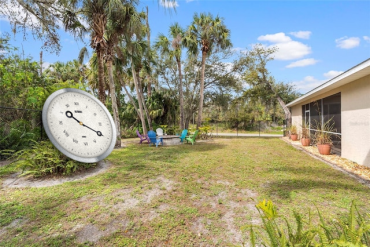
10:20
